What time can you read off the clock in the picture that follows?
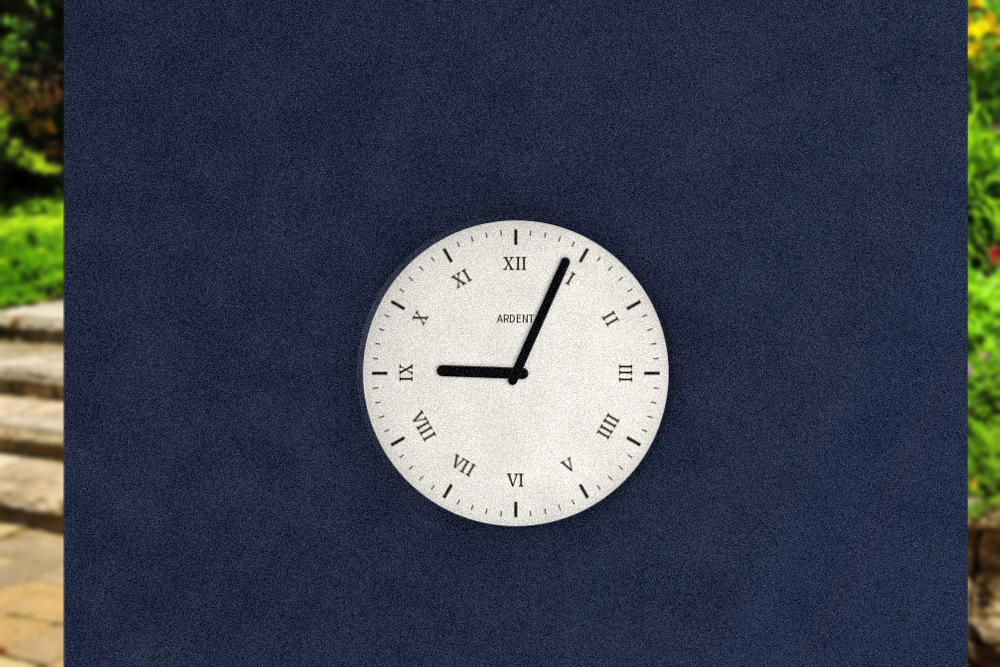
9:04
